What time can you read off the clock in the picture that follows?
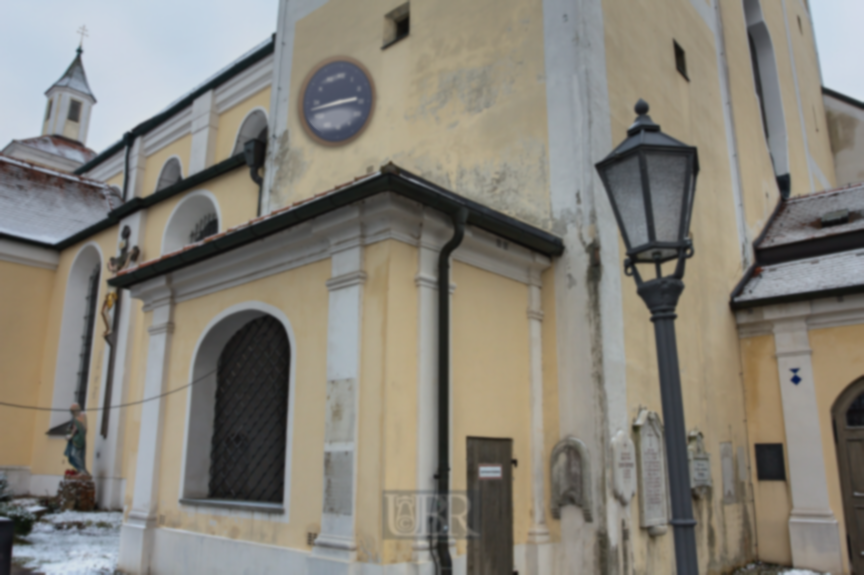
2:43
